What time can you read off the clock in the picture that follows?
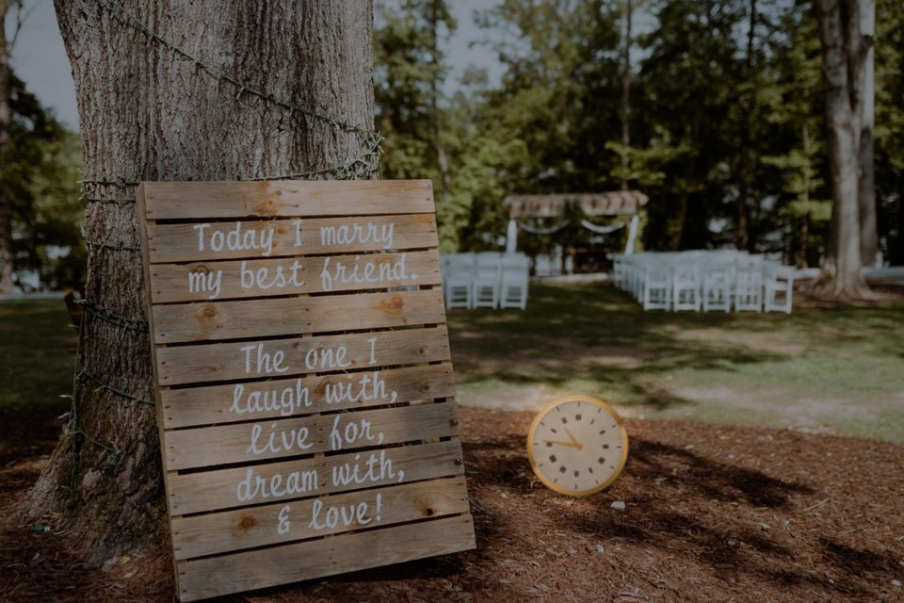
10:46
